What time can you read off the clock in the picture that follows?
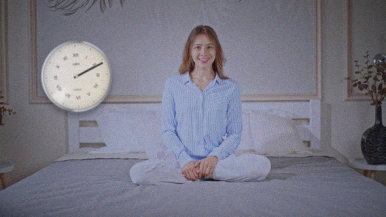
2:11
